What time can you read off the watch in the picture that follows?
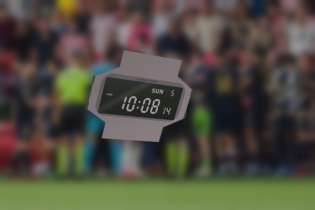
10:08:14
